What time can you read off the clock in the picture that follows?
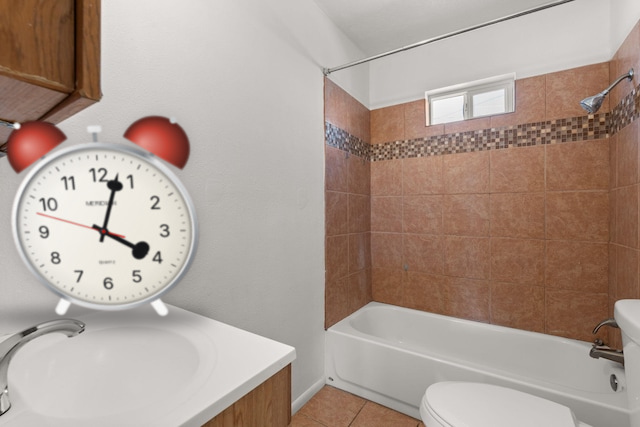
4:02:48
